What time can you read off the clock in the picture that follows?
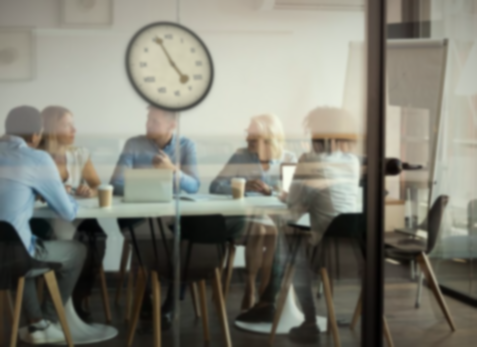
4:56
